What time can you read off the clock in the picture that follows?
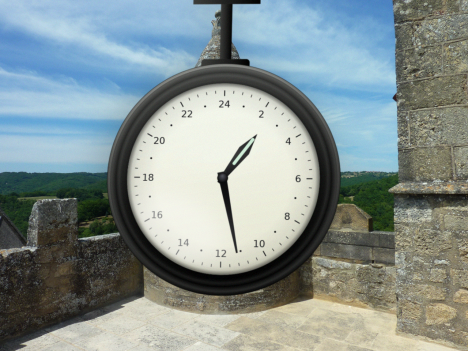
2:28
